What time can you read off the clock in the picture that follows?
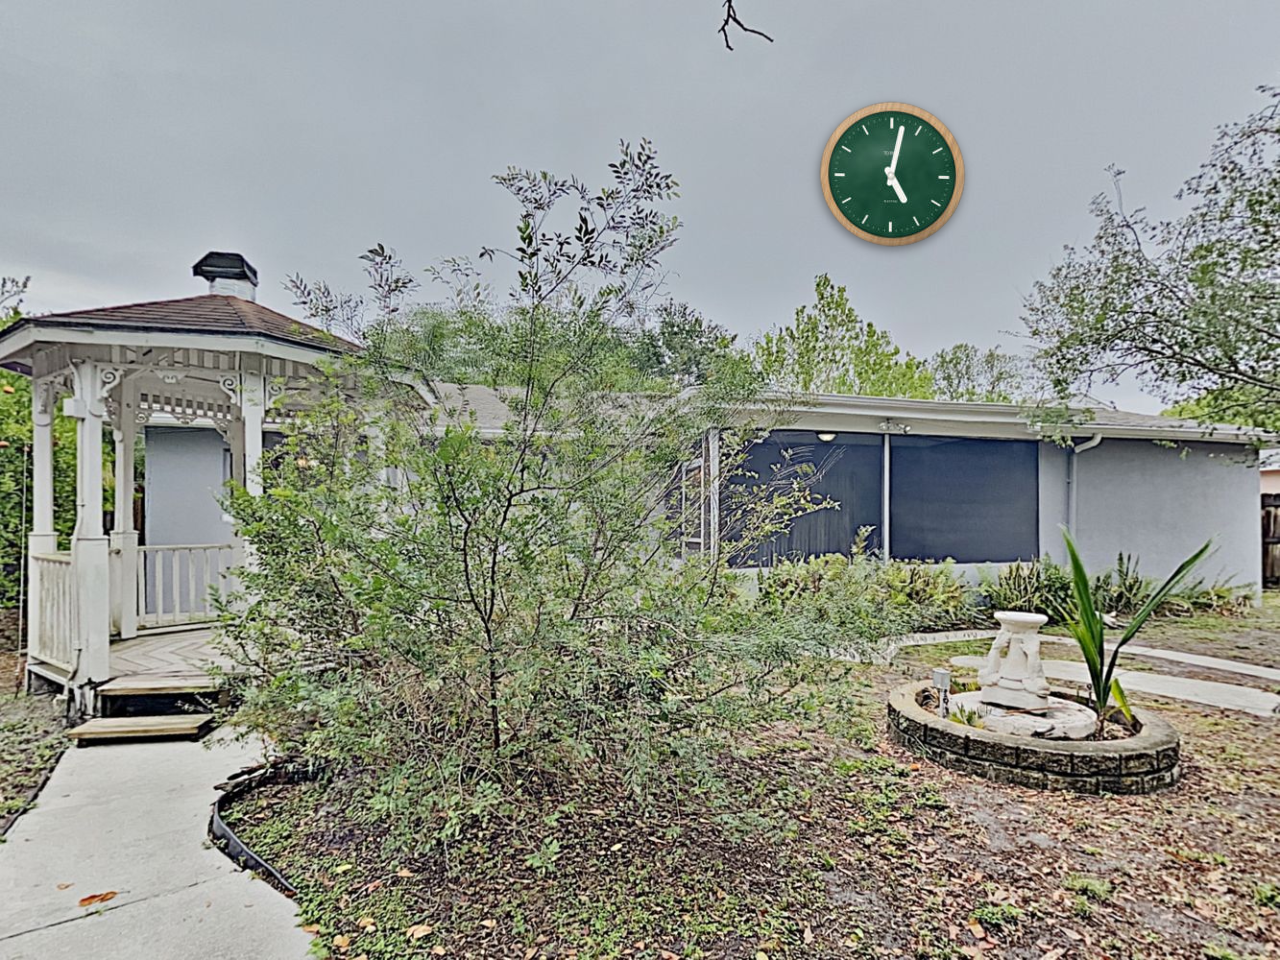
5:02
